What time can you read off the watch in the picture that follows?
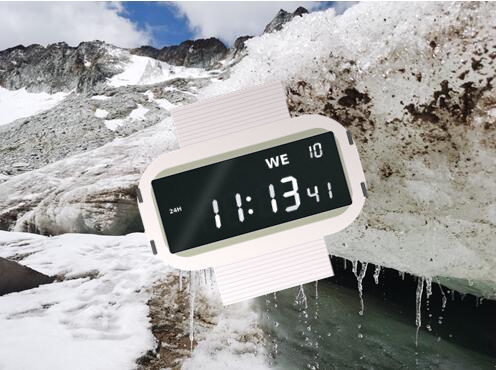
11:13:41
